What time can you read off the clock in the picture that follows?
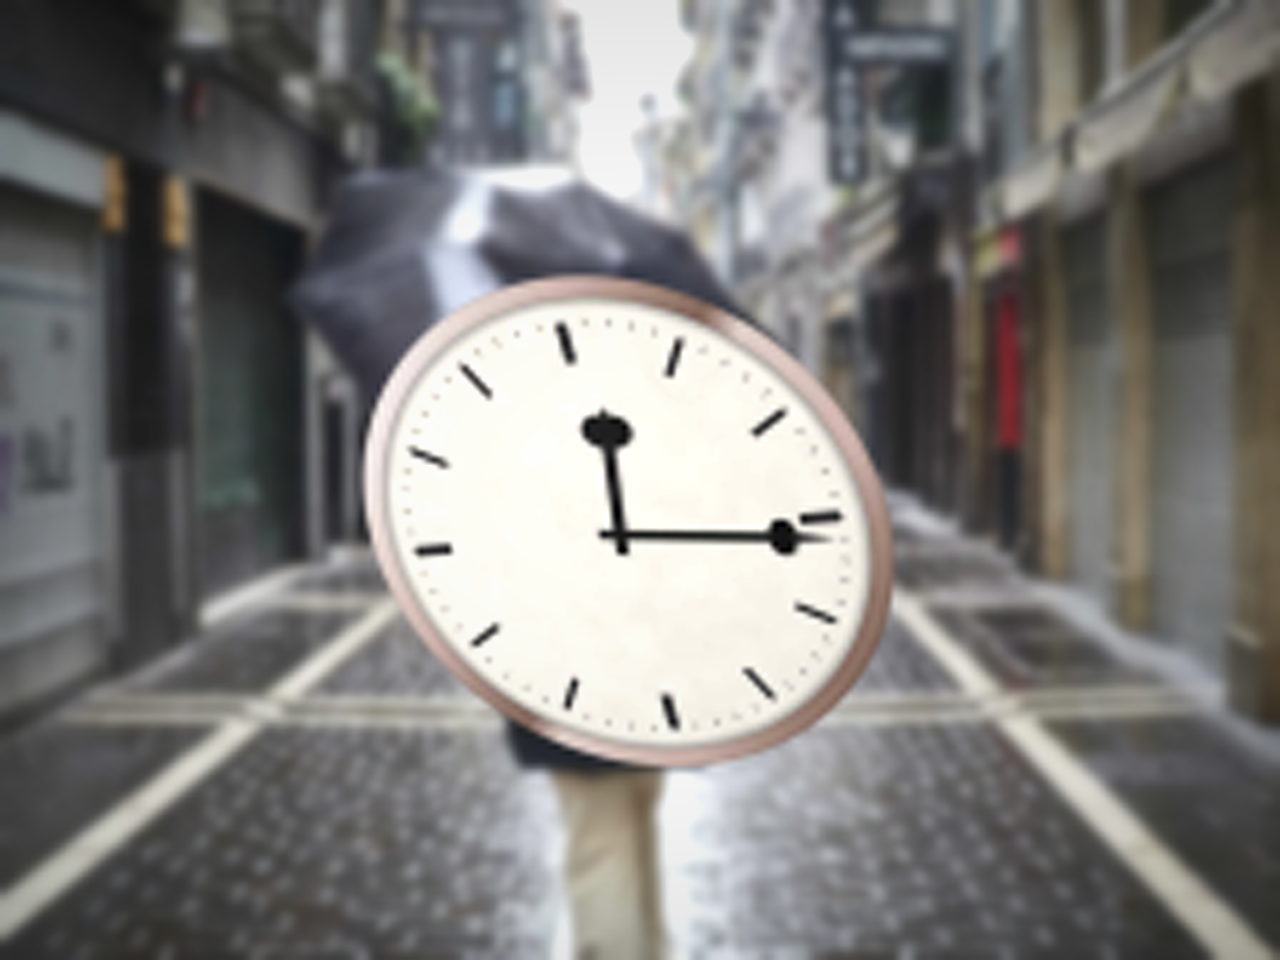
12:16
